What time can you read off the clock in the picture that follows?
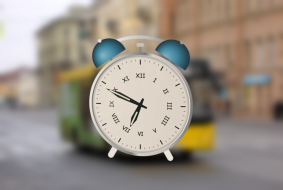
6:49
